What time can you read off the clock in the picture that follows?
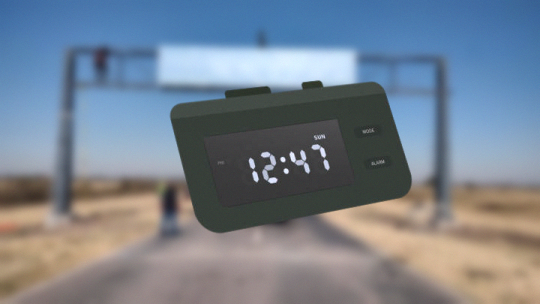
12:47
